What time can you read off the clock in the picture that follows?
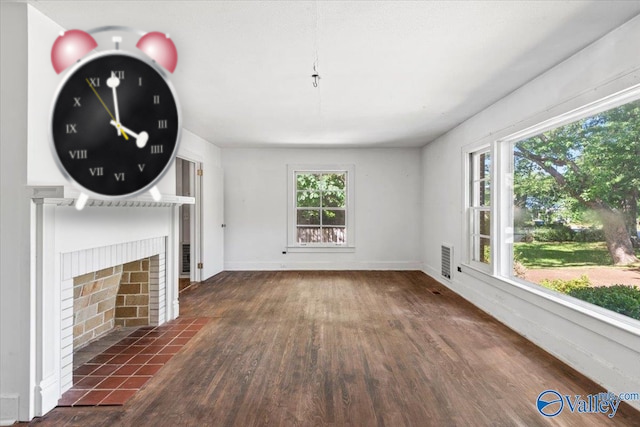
3:58:54
